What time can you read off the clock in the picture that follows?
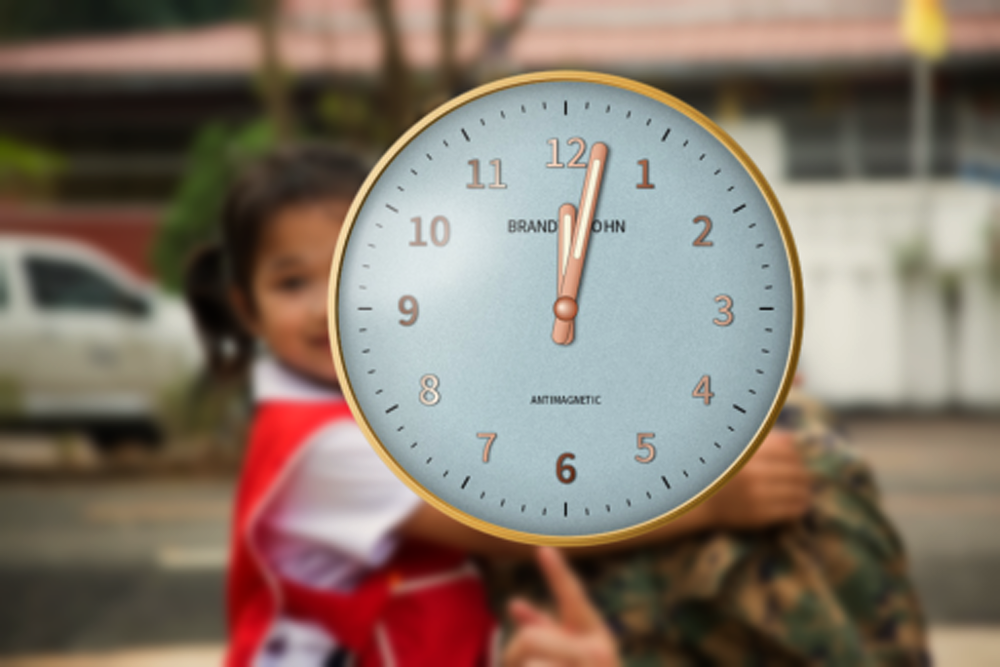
12:02
